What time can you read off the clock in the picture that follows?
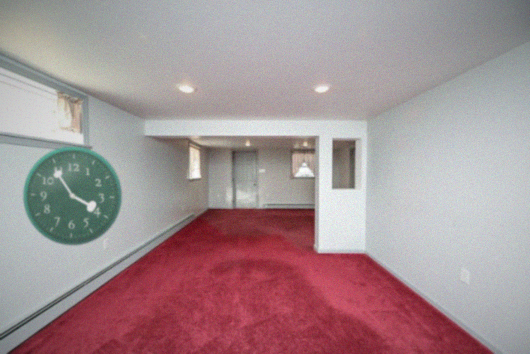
3:54
